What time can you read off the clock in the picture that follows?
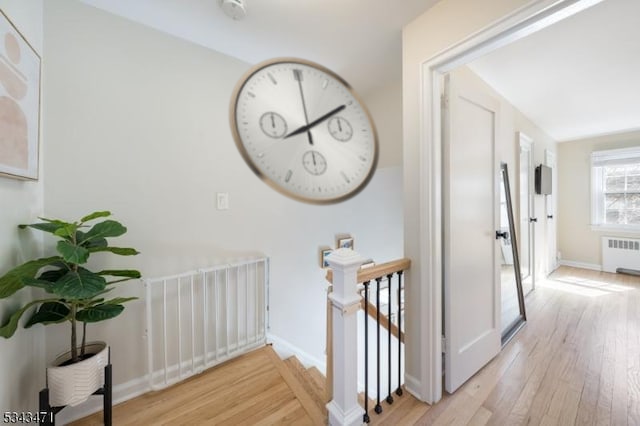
8:10
